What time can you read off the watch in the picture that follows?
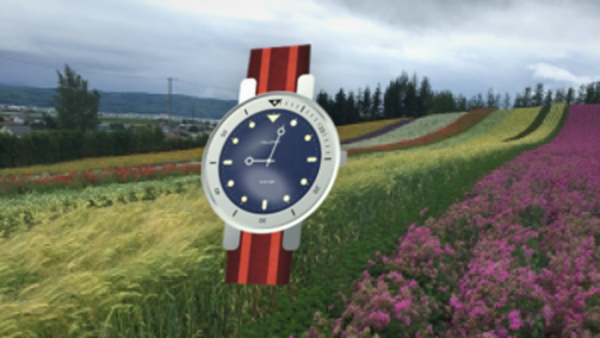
9:03
